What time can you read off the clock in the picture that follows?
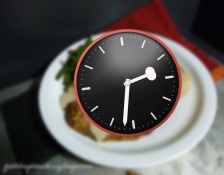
2:32
